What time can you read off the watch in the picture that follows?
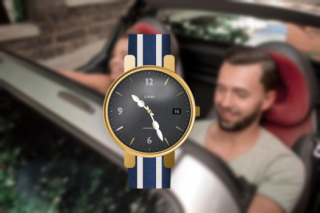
10:26
